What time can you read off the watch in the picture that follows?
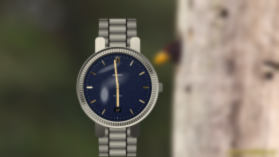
5:59
